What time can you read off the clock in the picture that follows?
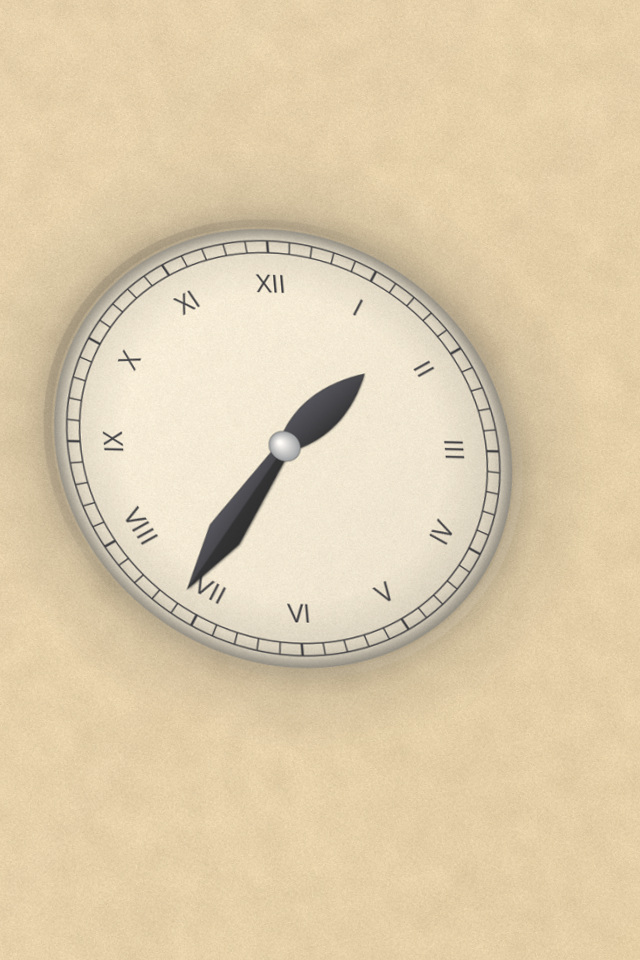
1:36
